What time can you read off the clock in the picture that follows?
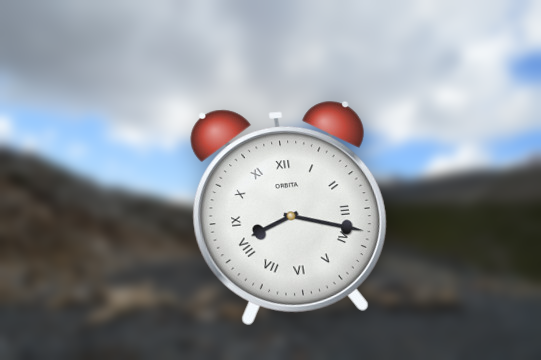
8:18
